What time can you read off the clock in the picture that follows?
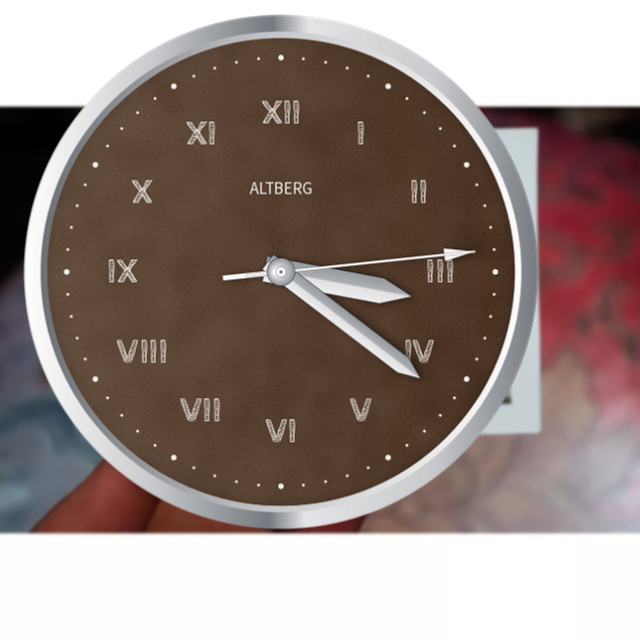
3:21:14
